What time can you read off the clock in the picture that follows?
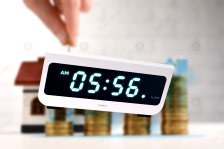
5:56
